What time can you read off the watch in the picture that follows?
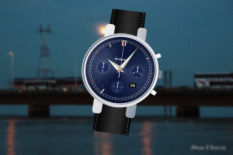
10:05
